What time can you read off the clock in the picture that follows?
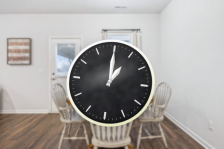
1:00
